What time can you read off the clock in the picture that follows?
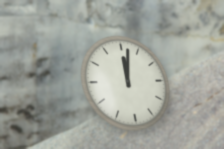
12:02
